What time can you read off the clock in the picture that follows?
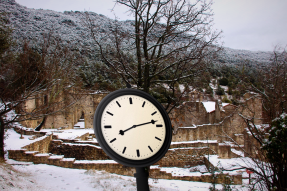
8:13
